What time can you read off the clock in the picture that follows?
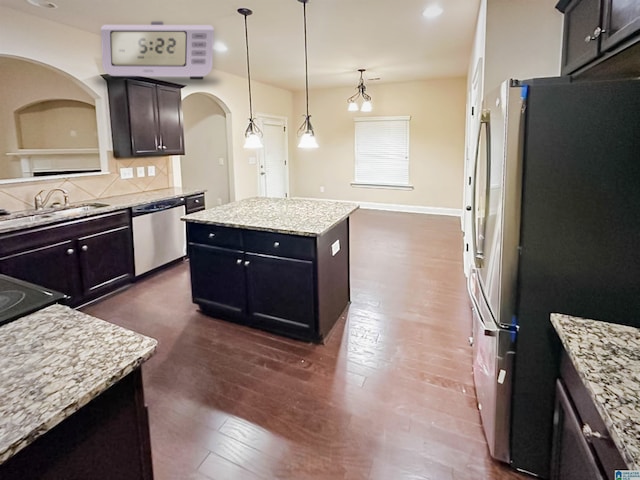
5:22
